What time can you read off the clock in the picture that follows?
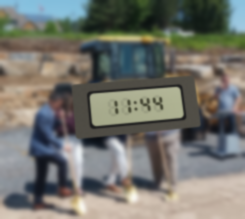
11:44
